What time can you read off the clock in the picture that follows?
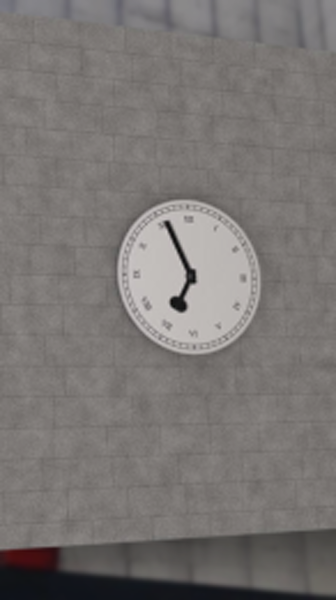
6:56
